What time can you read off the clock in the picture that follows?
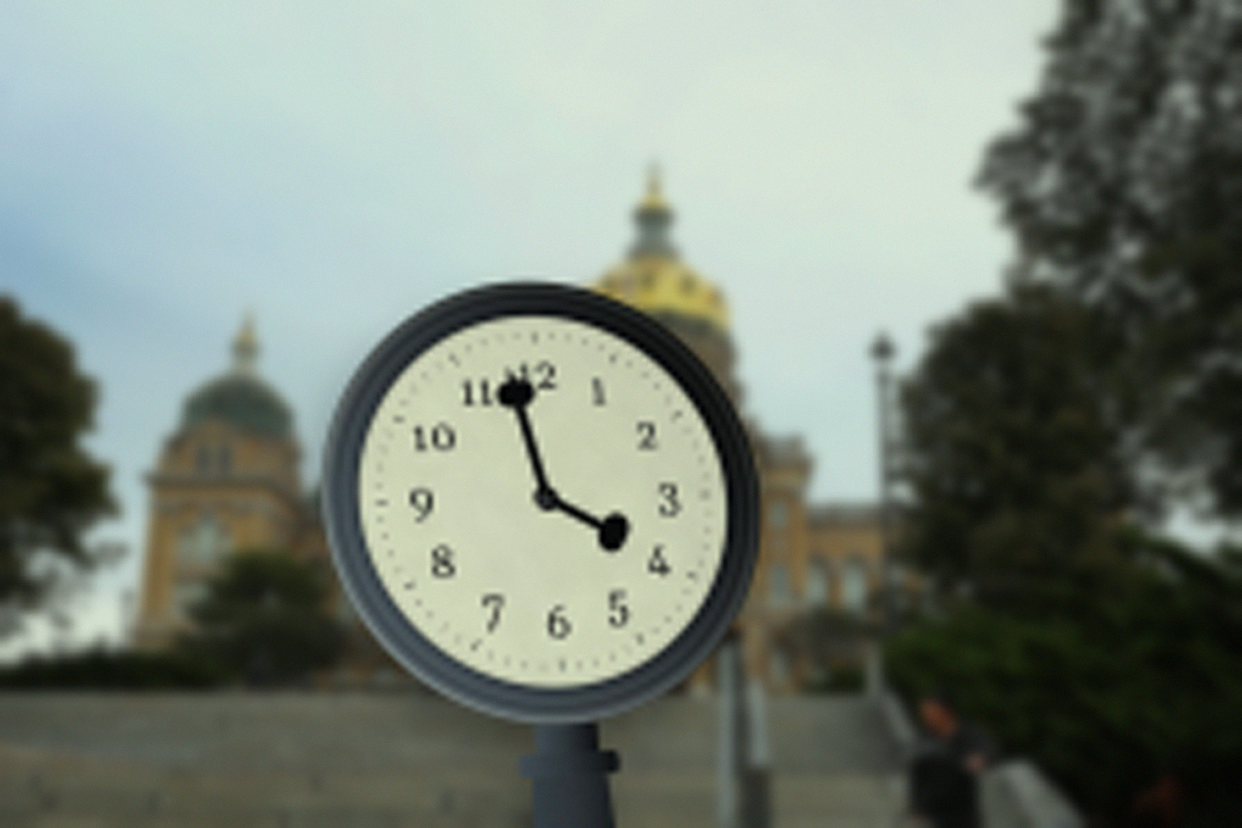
3:58
